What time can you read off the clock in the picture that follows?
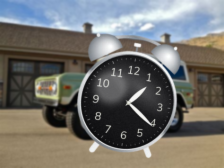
1:21
